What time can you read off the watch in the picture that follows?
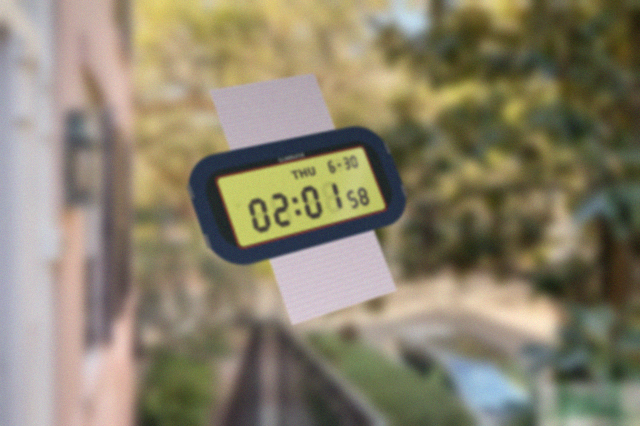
2:01:58
